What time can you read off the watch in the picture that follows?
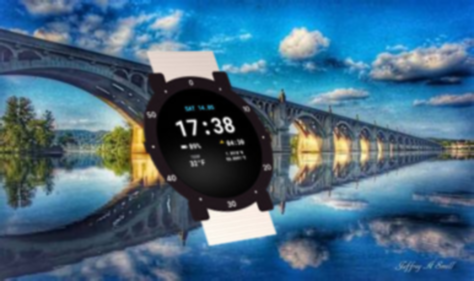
17:38
